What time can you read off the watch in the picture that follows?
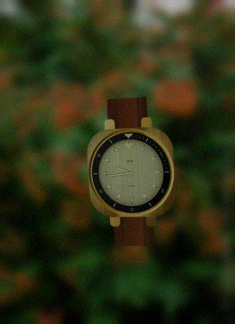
9:44
